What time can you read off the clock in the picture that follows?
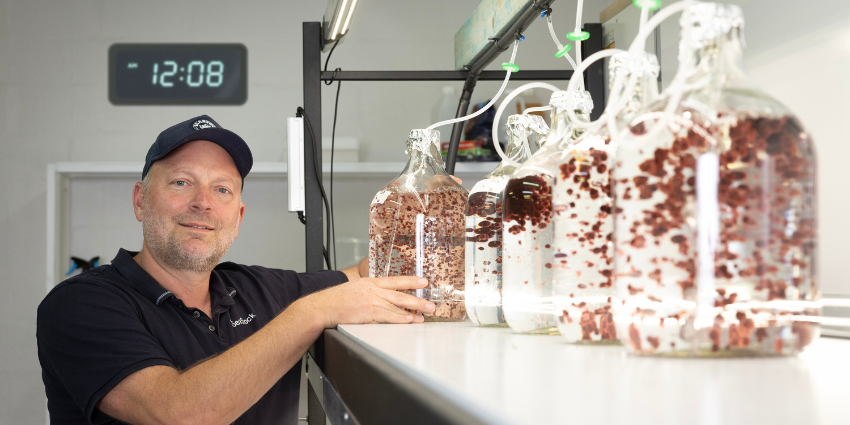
12:08
